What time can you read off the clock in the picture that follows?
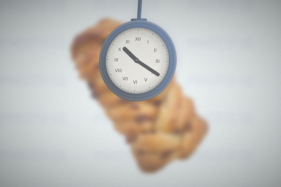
10:20
